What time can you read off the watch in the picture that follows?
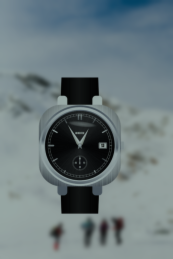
12:55
